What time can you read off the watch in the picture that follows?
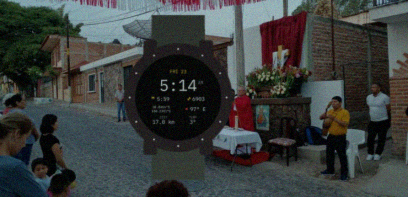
5:14
